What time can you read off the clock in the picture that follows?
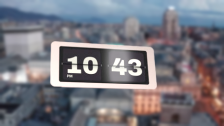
10:43
